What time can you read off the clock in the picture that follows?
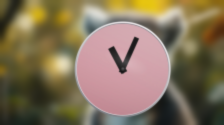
11:04
